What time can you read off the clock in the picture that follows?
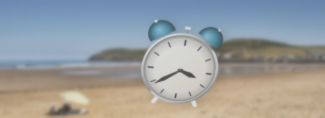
3:39
